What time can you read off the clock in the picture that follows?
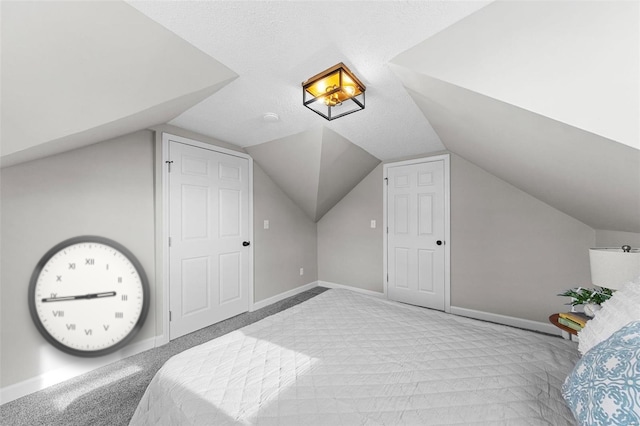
2:44
